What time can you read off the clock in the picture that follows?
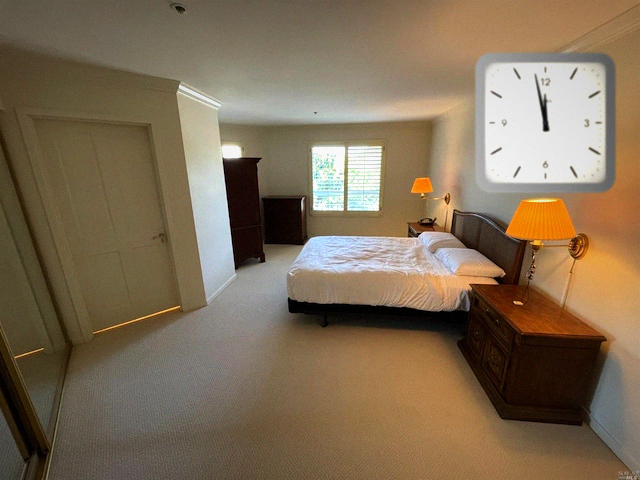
11:58
